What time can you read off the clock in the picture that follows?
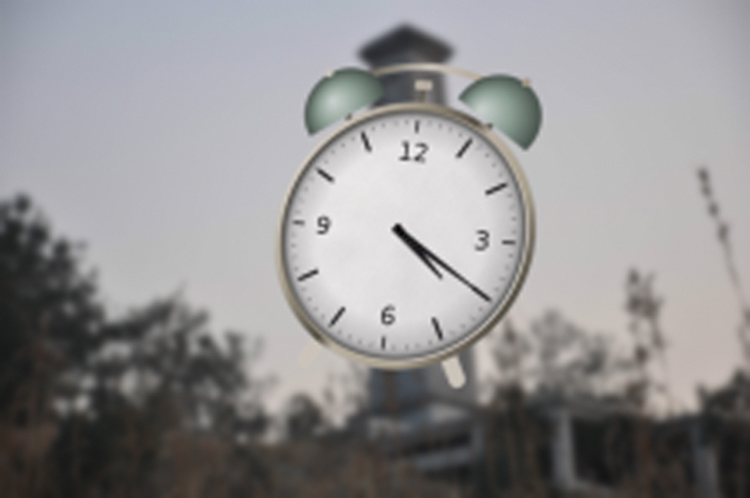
4:20
